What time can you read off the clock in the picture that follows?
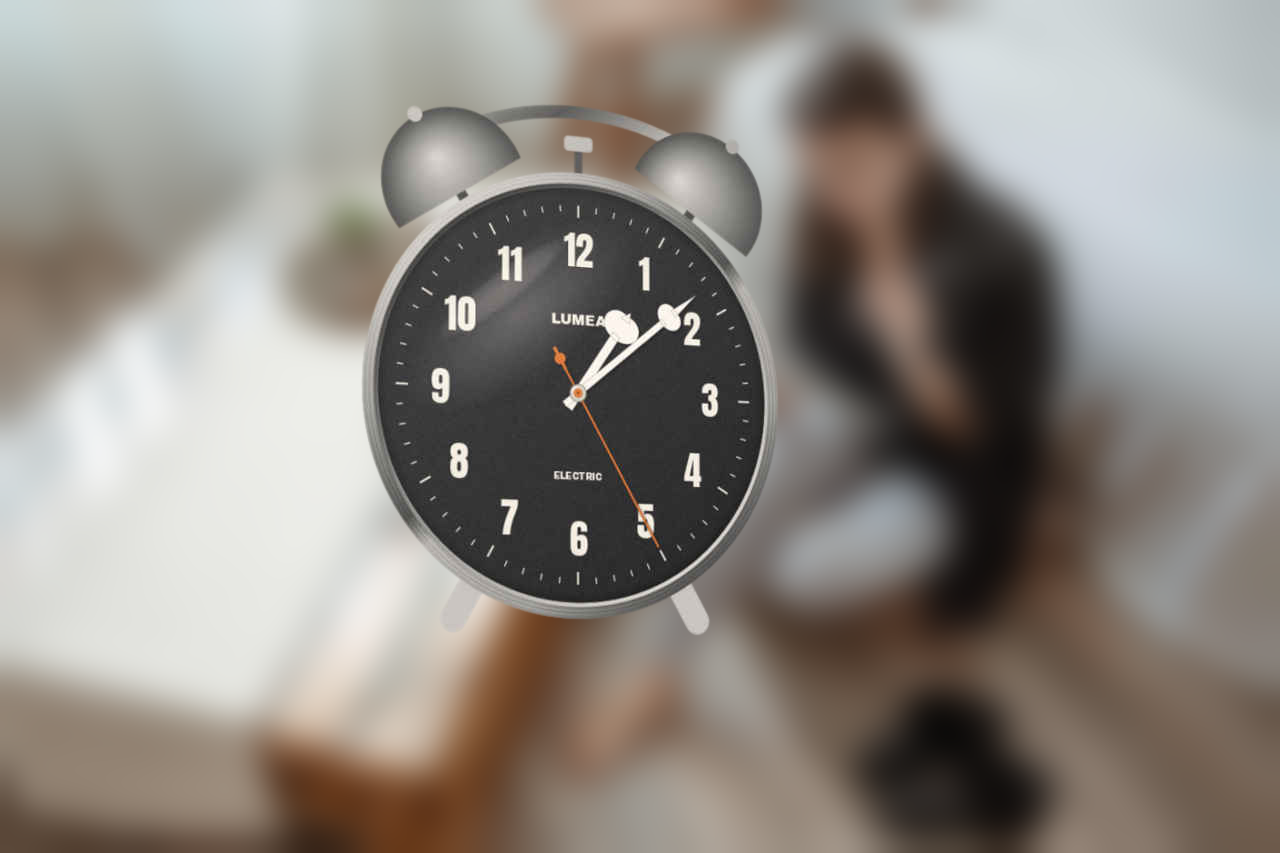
1:08:25
